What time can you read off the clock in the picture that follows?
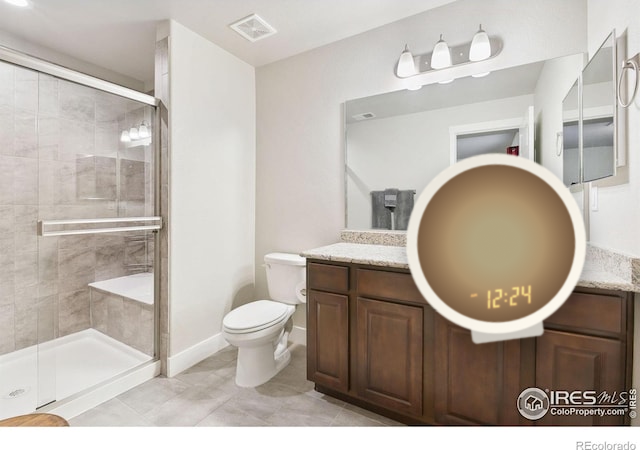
12:24
